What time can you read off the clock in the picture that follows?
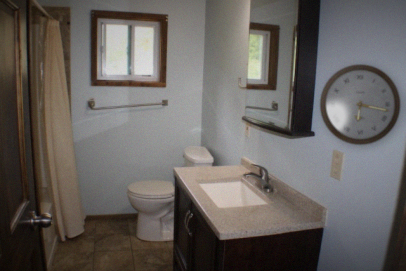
6:17
